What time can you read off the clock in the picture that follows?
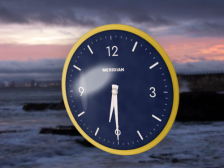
6:30
